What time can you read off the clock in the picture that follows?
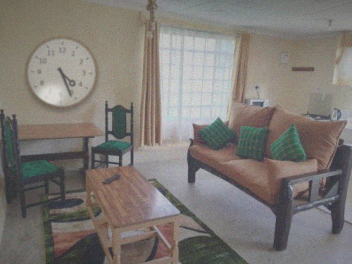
4:26
